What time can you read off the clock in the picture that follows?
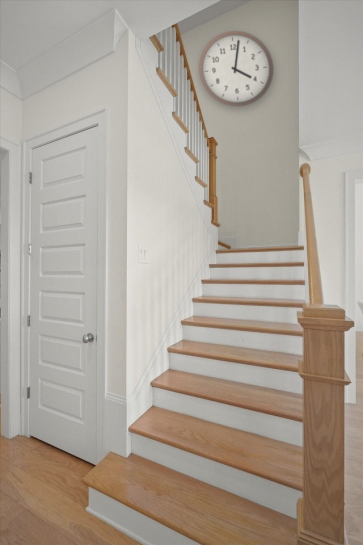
4:02
